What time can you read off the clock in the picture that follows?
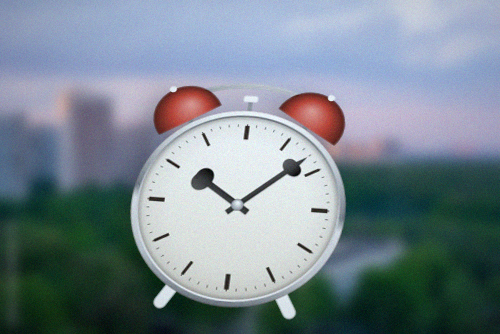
10:08
